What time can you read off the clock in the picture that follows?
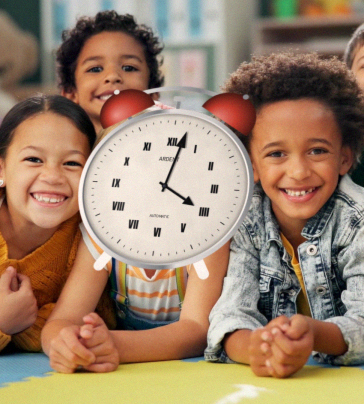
4:02
